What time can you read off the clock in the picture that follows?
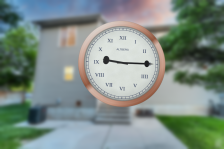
9:15
